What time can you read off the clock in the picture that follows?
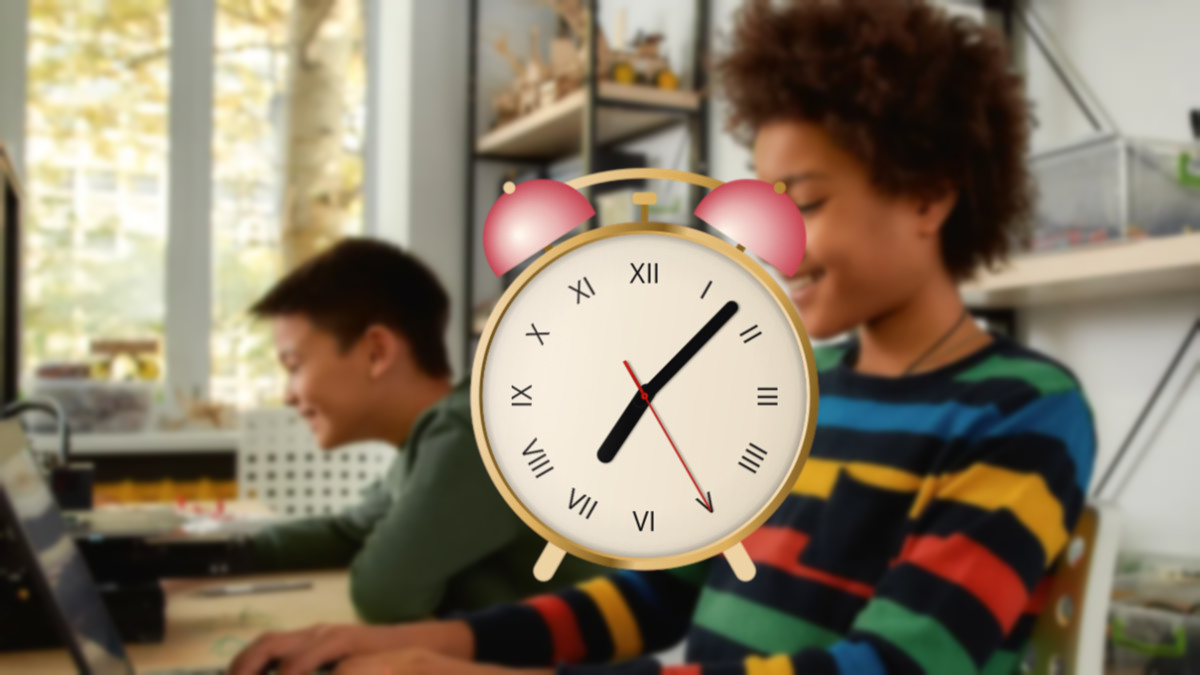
7:07:25
